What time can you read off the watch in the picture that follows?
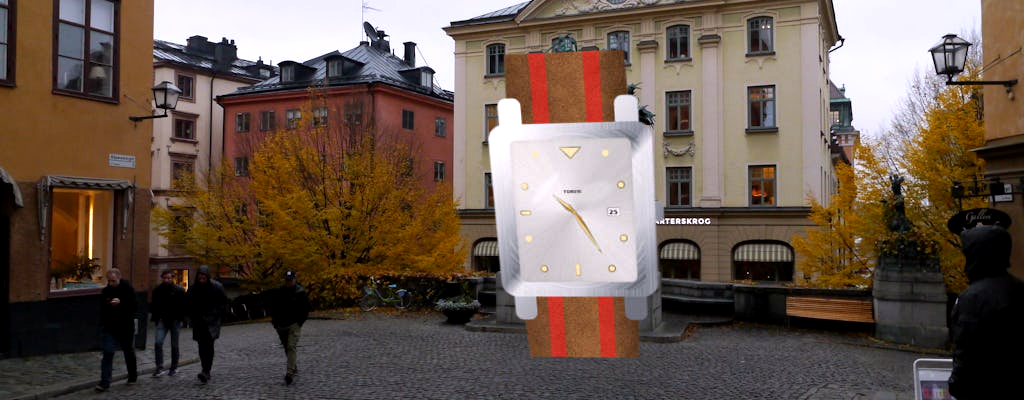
10:25
